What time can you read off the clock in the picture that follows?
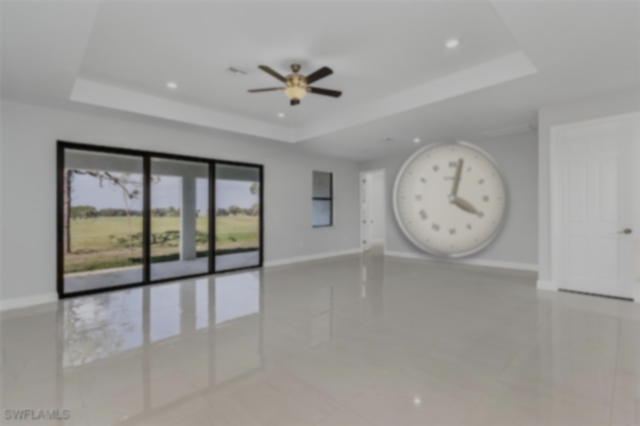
4:02
